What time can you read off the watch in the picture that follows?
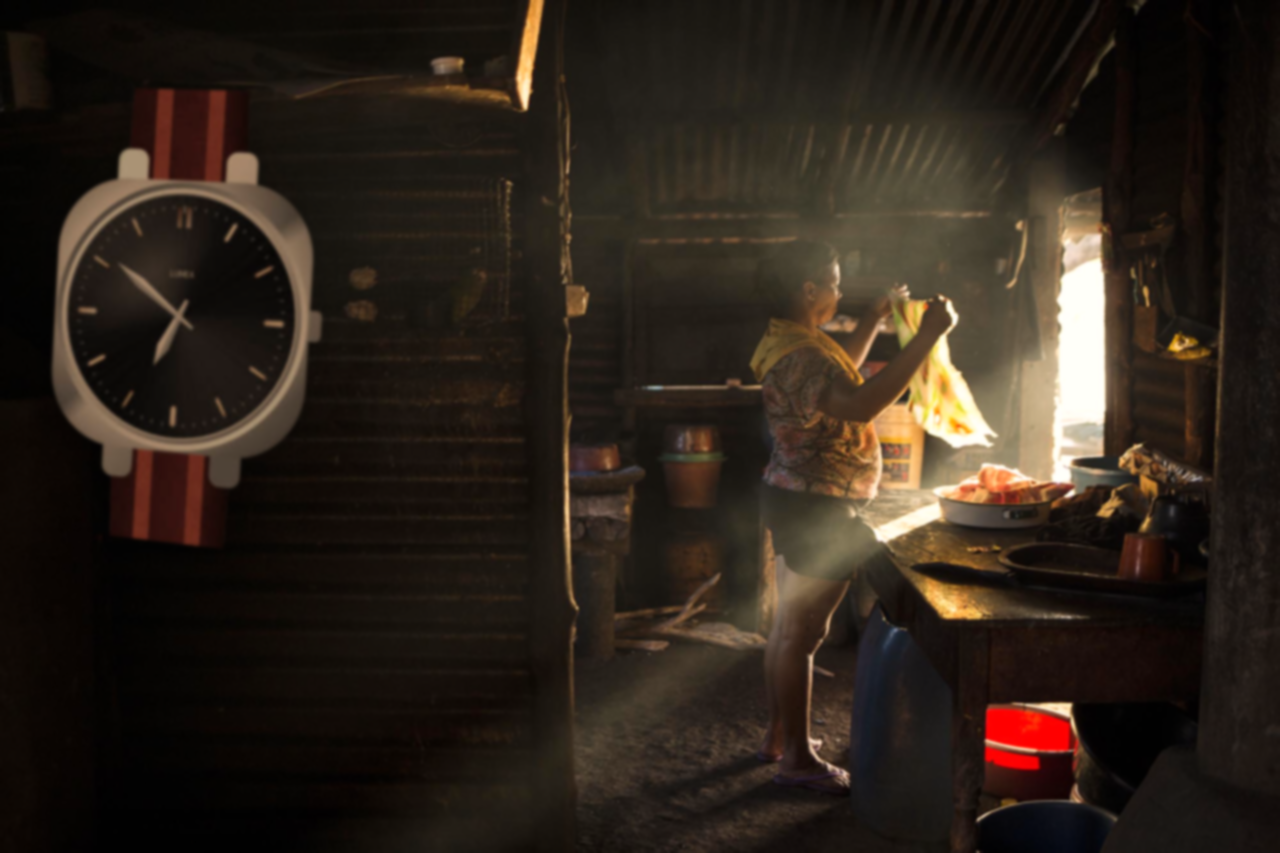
6:51
